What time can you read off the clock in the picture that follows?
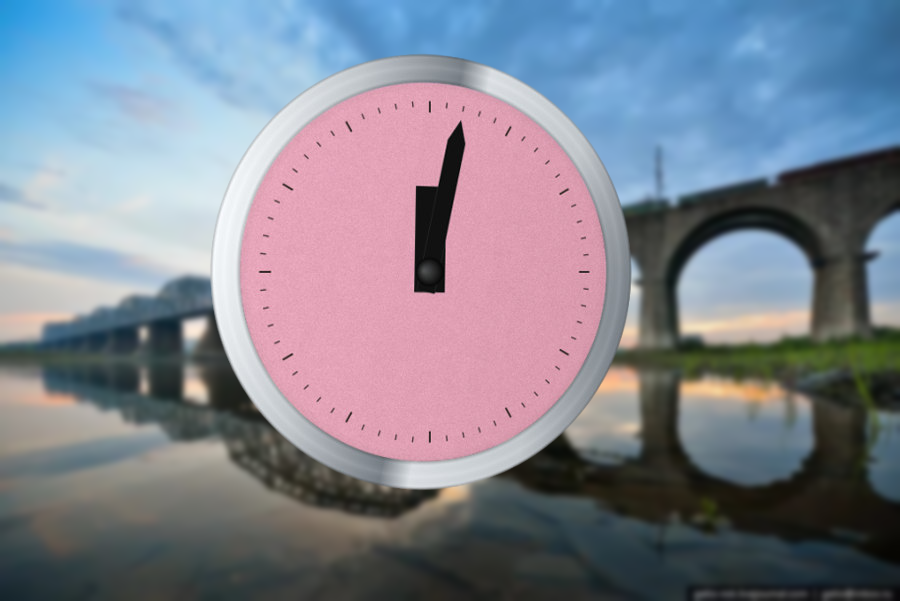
12:02
